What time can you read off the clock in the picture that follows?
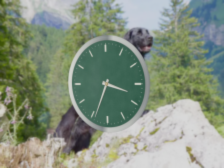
3:34
